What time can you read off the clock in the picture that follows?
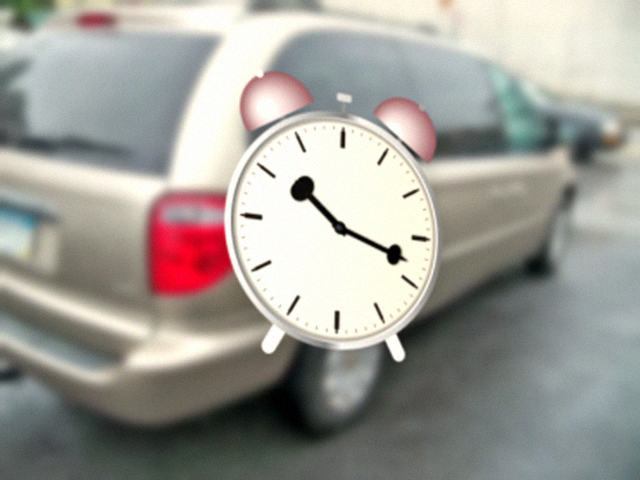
10:18
